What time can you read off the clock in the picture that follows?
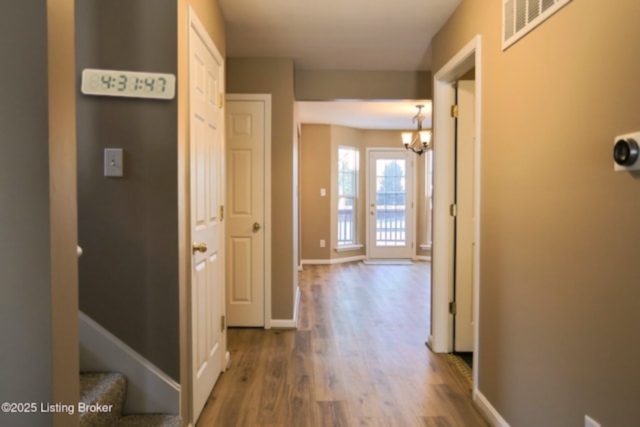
4:31:47
